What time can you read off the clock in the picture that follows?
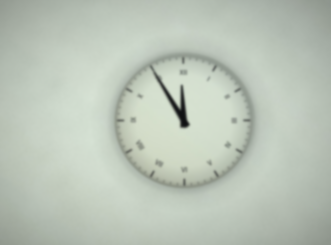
11:55
